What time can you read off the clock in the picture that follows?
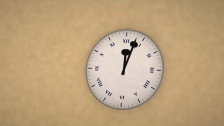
12:03
